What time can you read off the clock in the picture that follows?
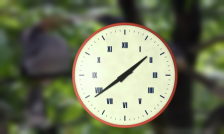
1:39
